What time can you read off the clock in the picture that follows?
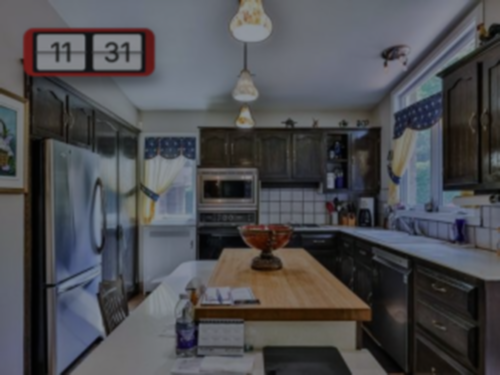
11:31
